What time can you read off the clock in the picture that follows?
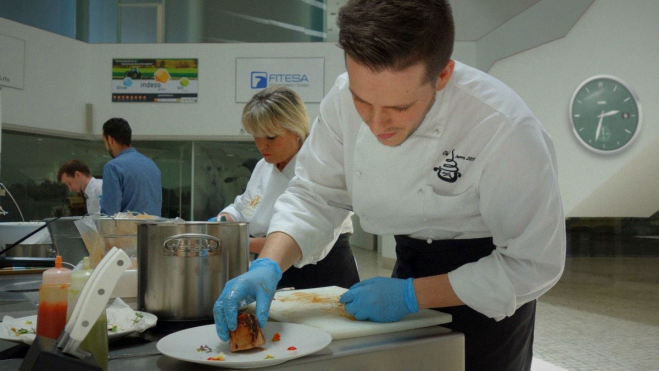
2:33
